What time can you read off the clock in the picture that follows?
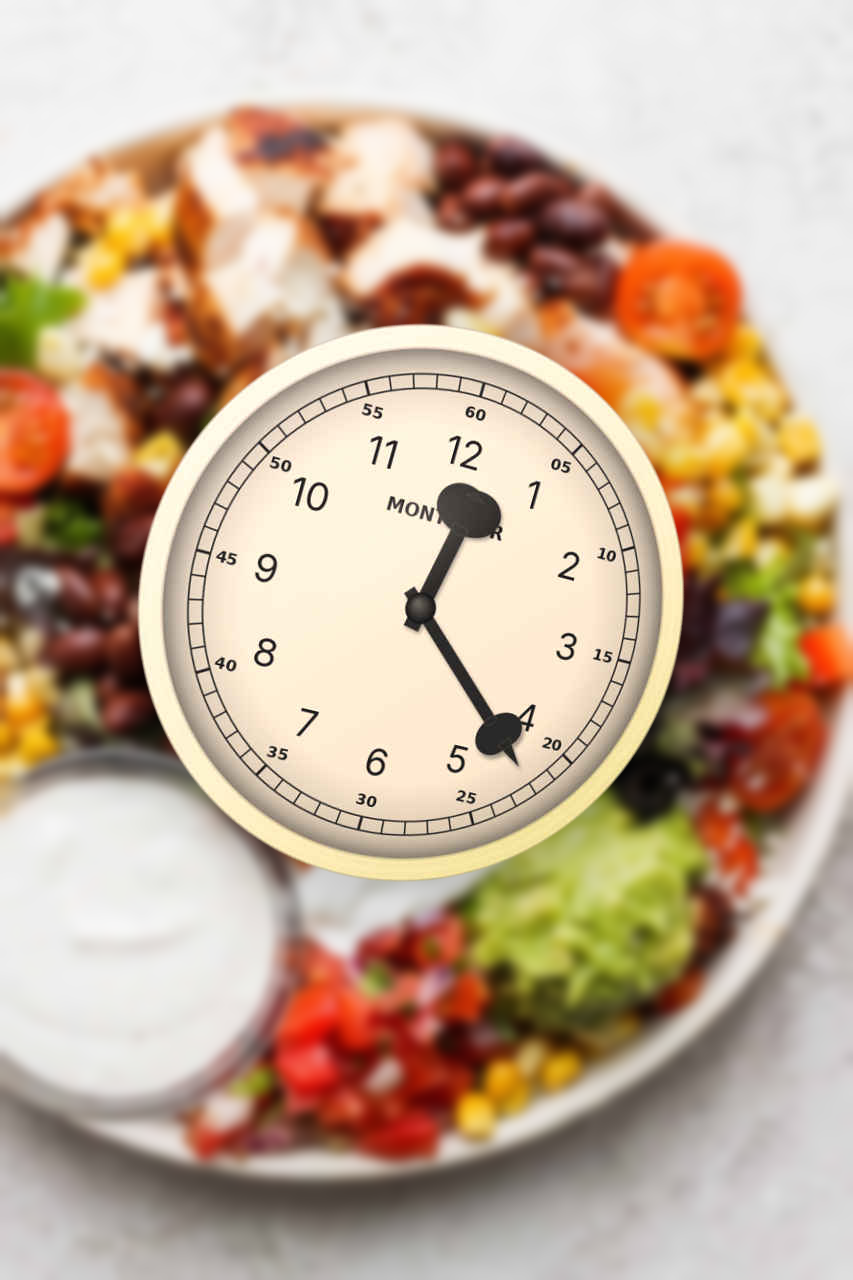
12:22
